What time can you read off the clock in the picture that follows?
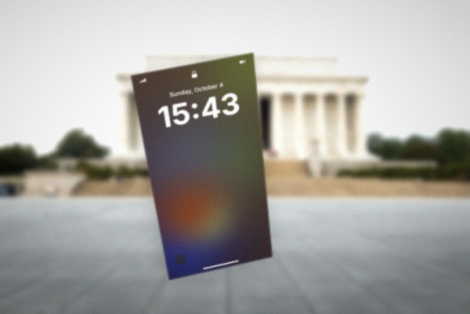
15:43
